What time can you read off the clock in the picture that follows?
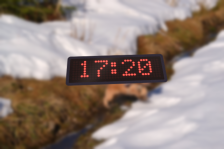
17:20
